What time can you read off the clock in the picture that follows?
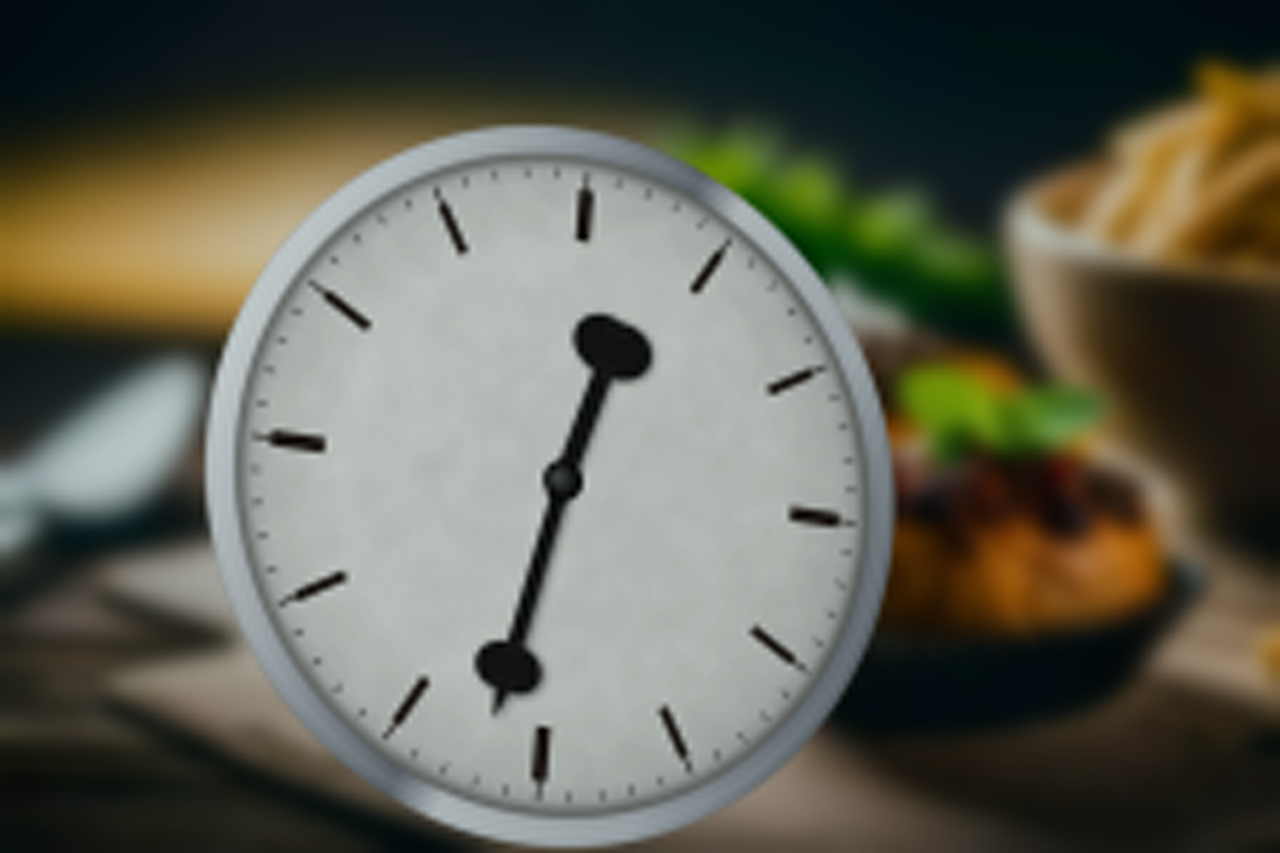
12:32
